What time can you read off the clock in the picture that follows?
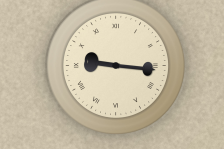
9:16
